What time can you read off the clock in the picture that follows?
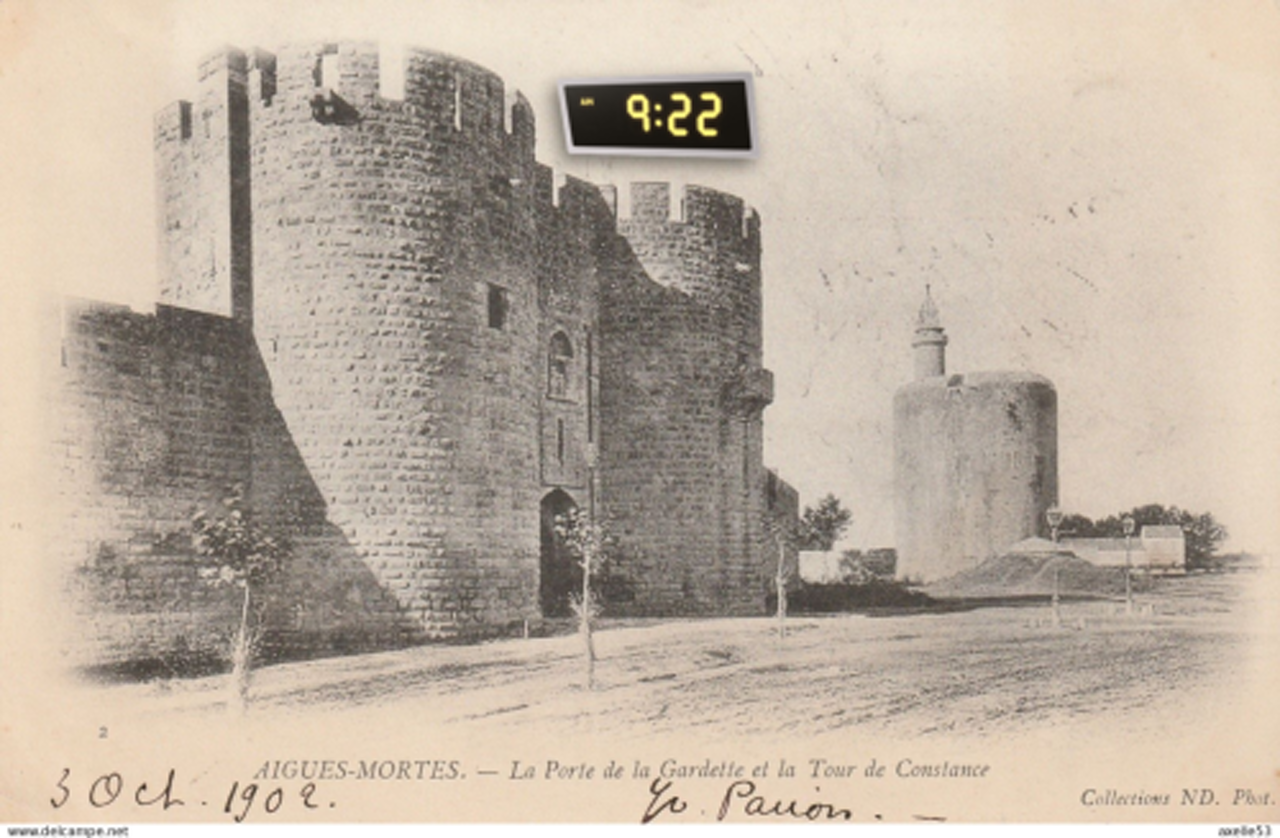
9:22
